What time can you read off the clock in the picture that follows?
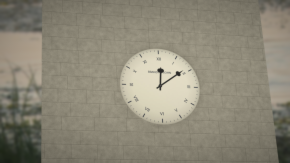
12:09
